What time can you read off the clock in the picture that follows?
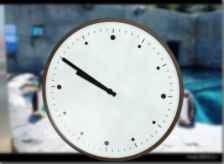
9:50
